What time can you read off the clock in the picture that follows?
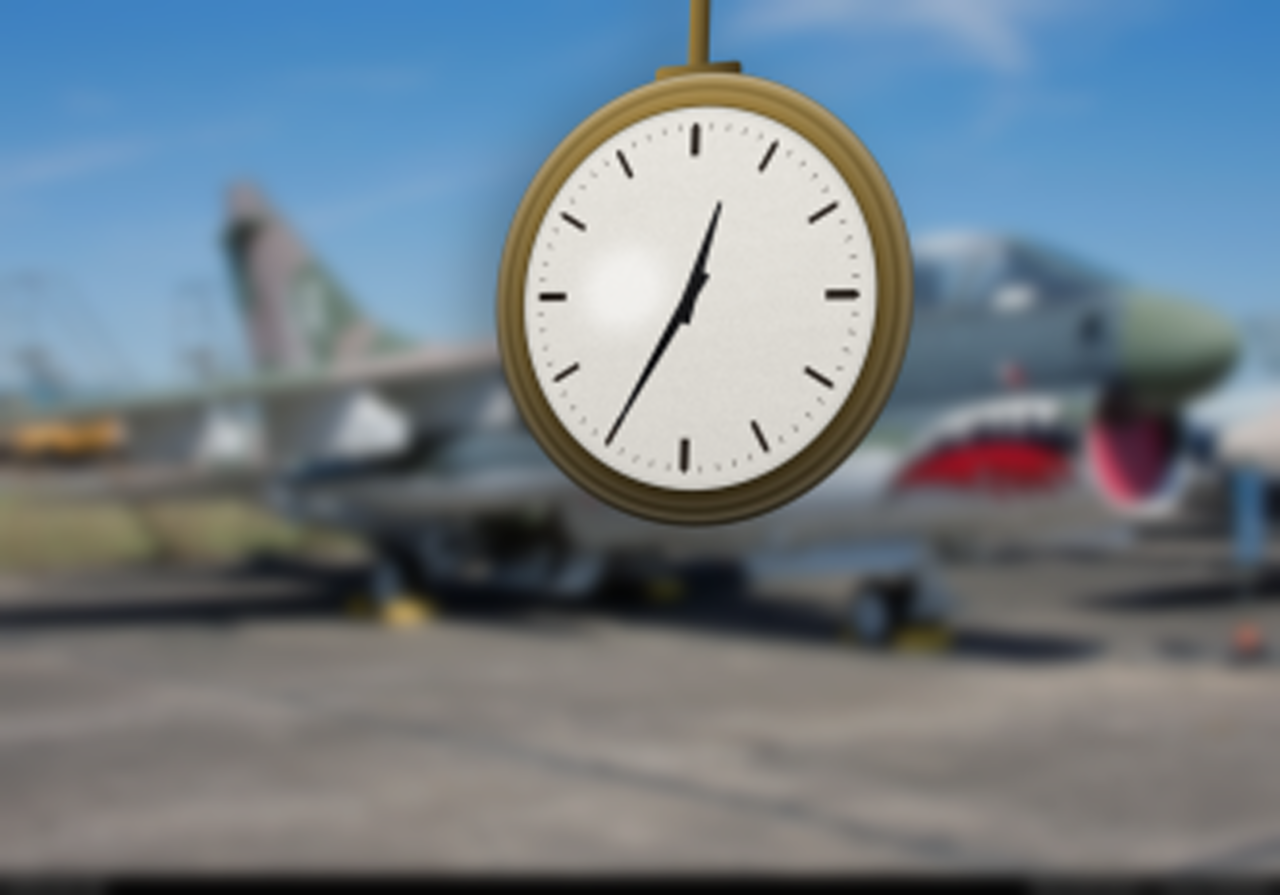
12:35
